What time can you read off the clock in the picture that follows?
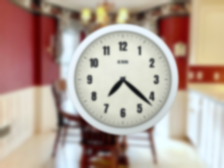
7:22
